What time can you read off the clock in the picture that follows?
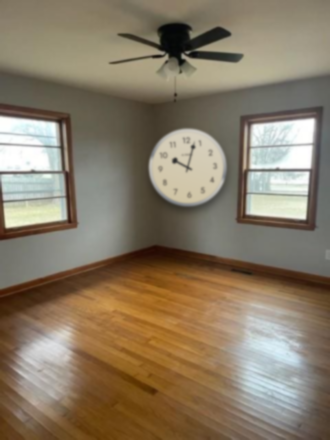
10:03
